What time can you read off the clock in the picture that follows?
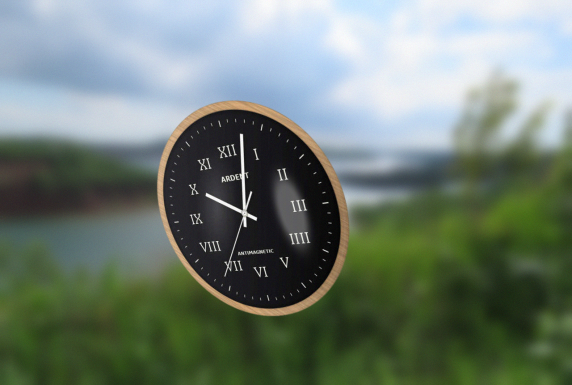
10:02:36
